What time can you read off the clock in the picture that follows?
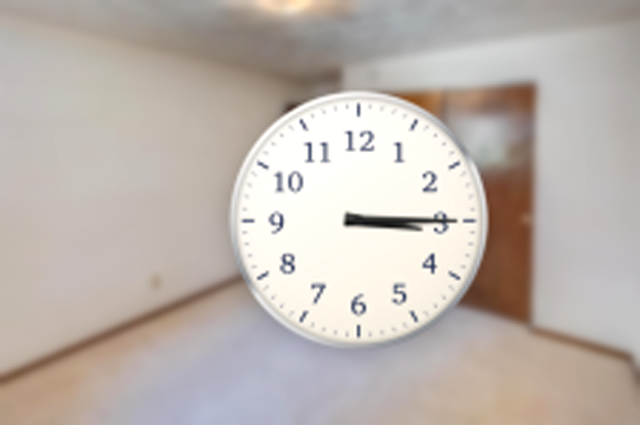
3:15
